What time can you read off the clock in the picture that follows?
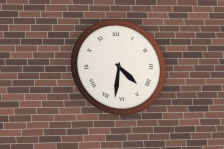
4:32
